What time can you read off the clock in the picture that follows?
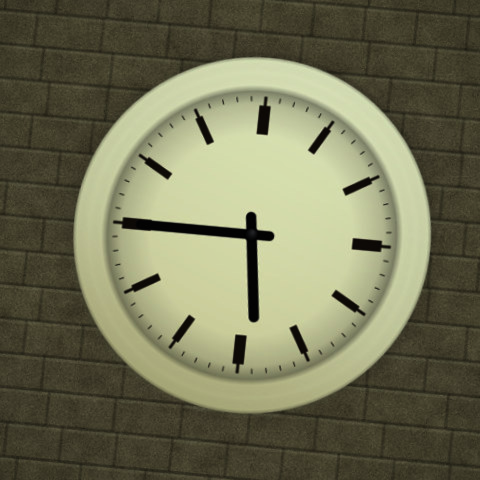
5:45
